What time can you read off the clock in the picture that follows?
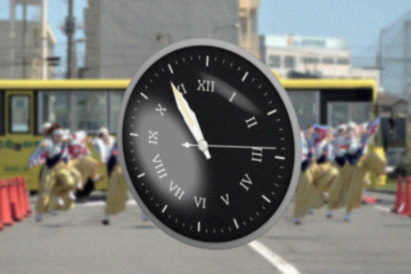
10:54:14
